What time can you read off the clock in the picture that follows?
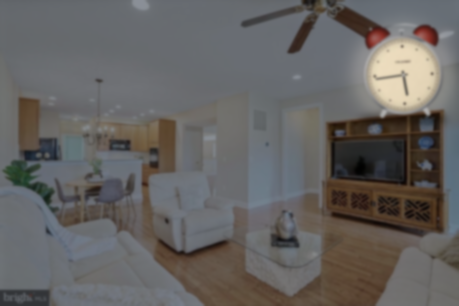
5:44
